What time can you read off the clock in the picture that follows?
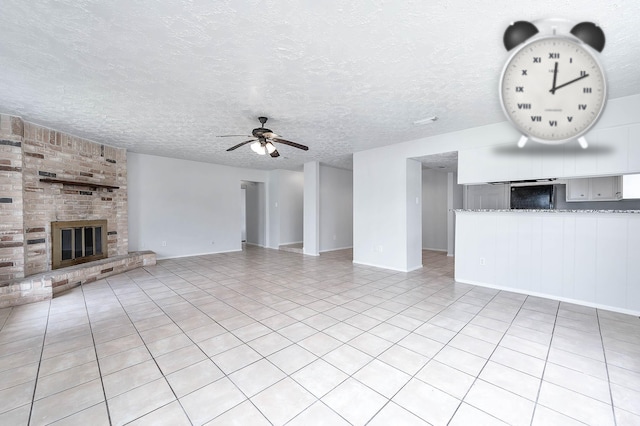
12:11
